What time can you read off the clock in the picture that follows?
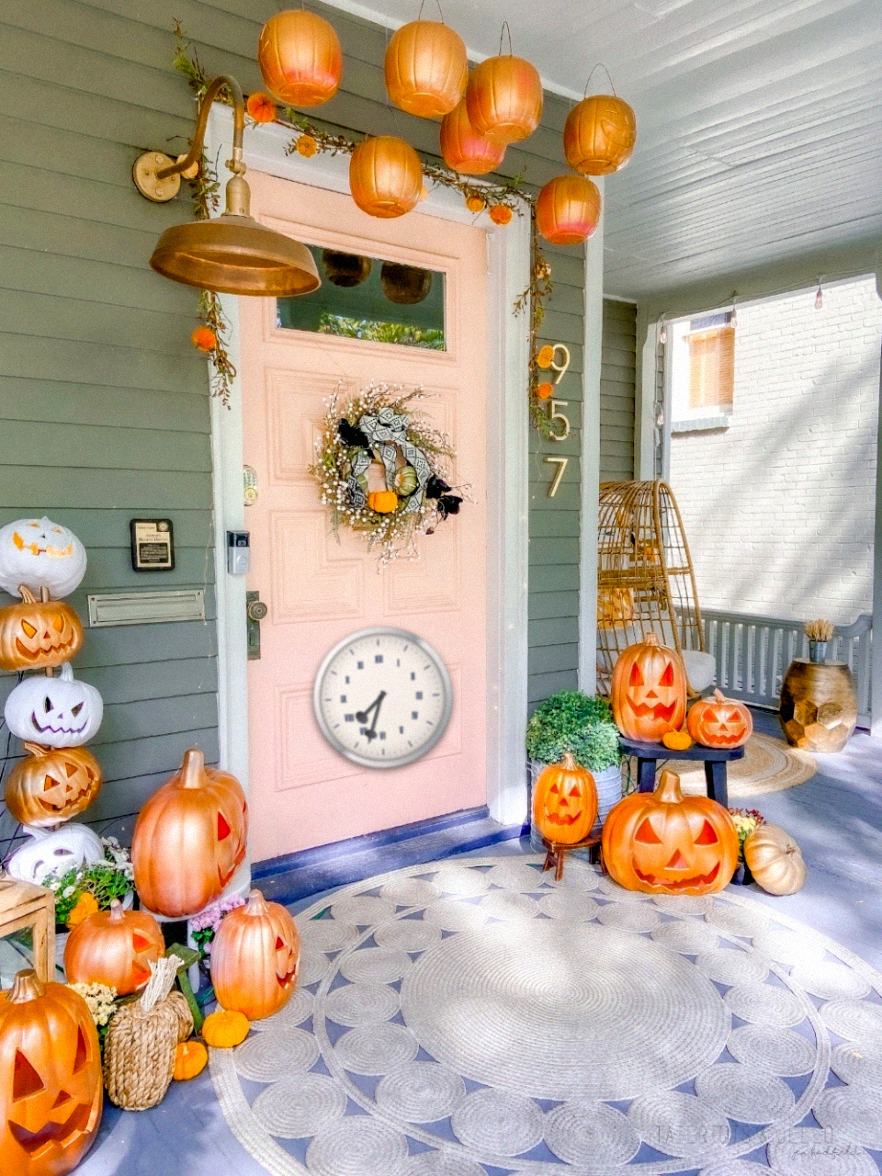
7:33
